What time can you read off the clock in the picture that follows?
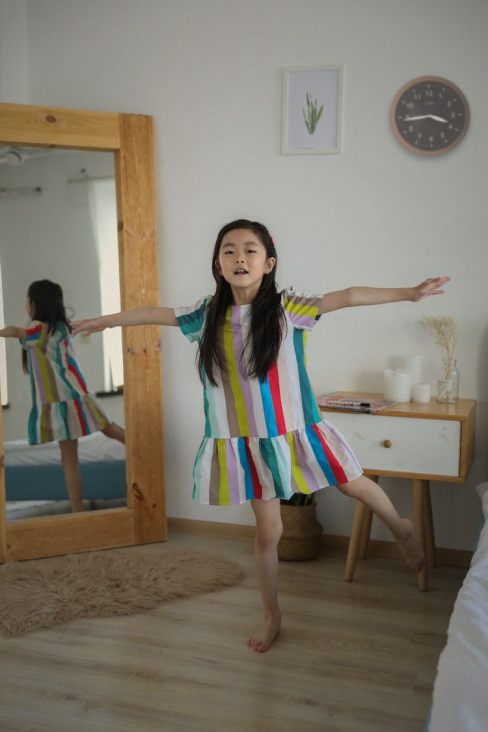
3:44
